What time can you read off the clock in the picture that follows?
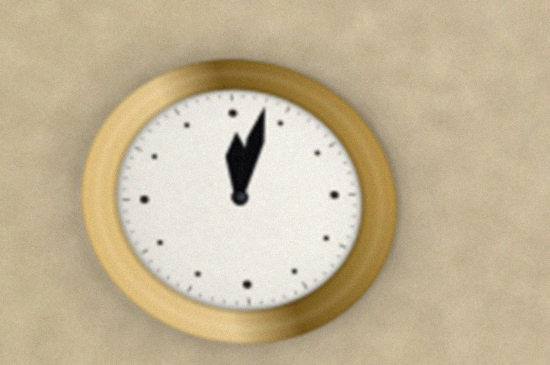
12:03
